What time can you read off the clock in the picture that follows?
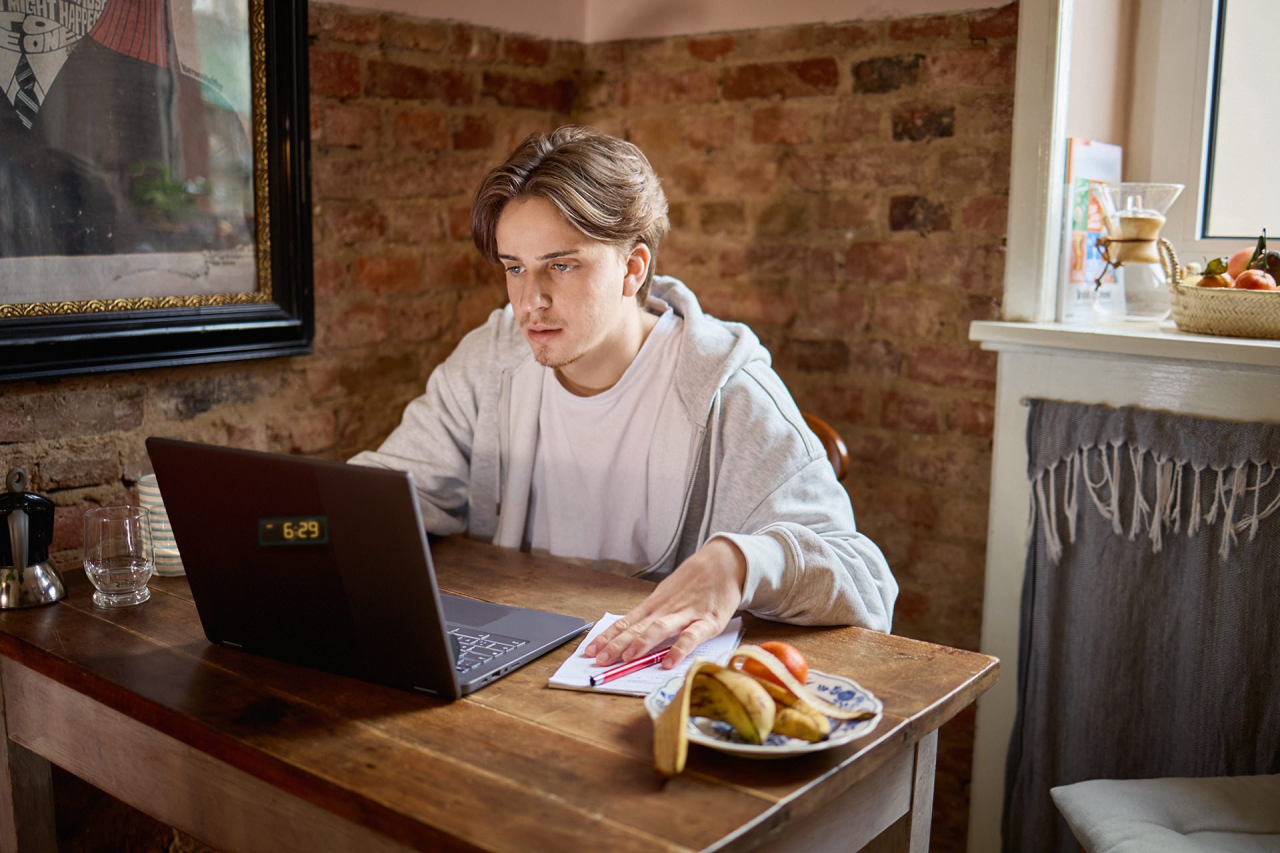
6:29
